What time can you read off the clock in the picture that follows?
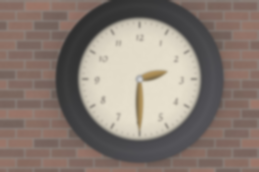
2:30
